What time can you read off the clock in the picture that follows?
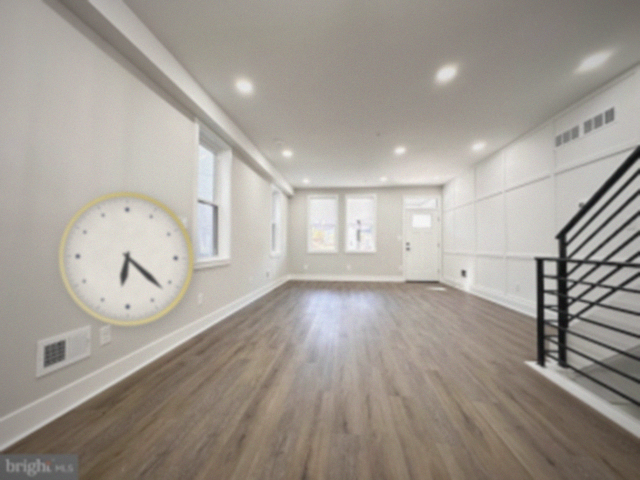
6:22
